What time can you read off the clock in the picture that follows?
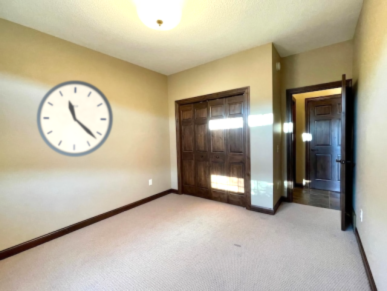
11:22
